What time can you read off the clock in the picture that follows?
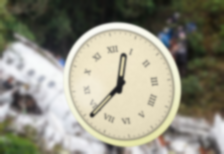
12:39
